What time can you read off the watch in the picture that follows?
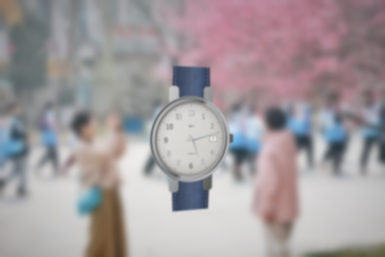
5:13
